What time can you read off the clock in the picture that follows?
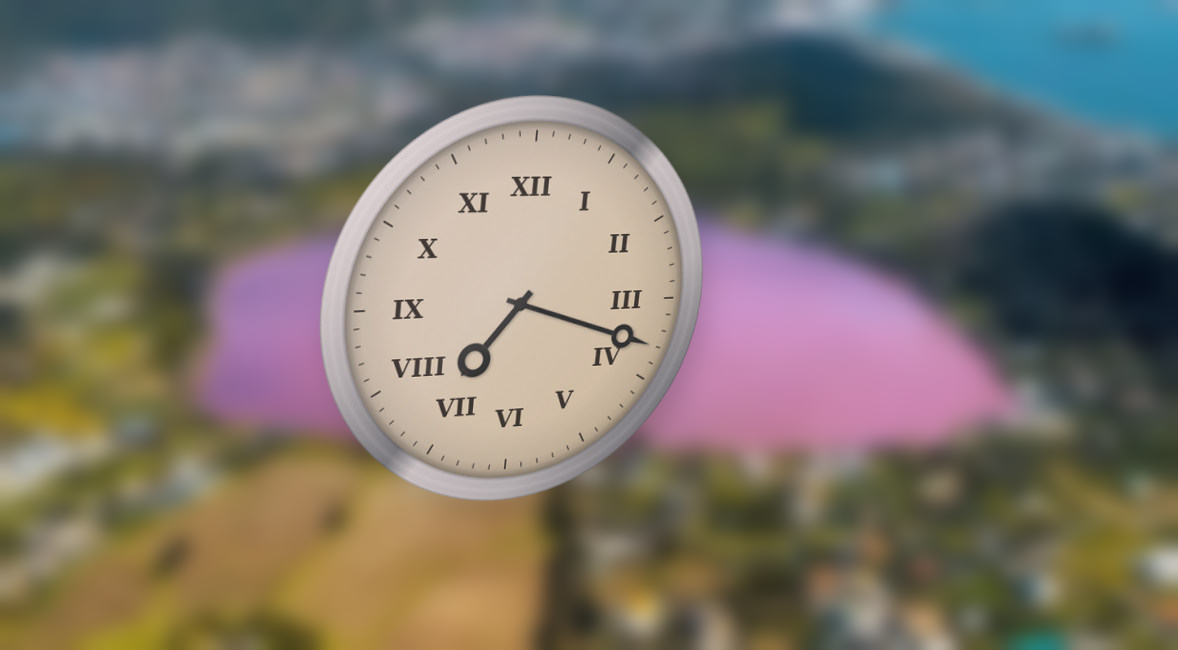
7:18
